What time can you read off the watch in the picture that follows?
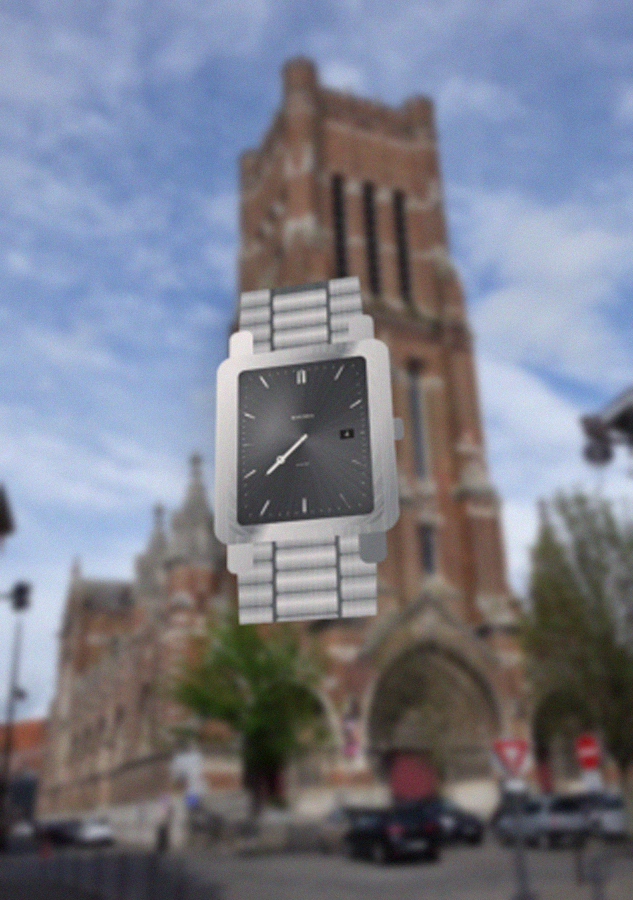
7:38
